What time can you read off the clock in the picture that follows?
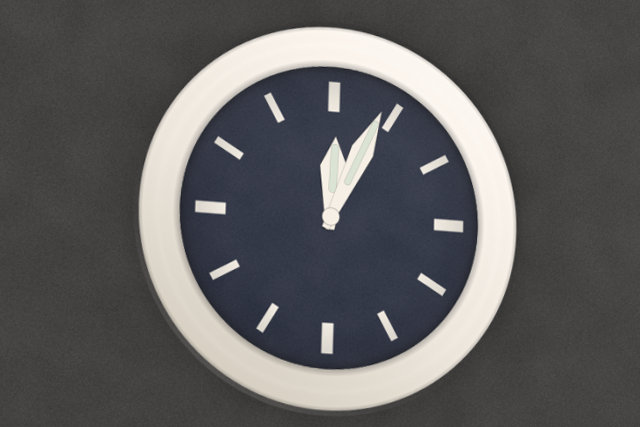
12:04
